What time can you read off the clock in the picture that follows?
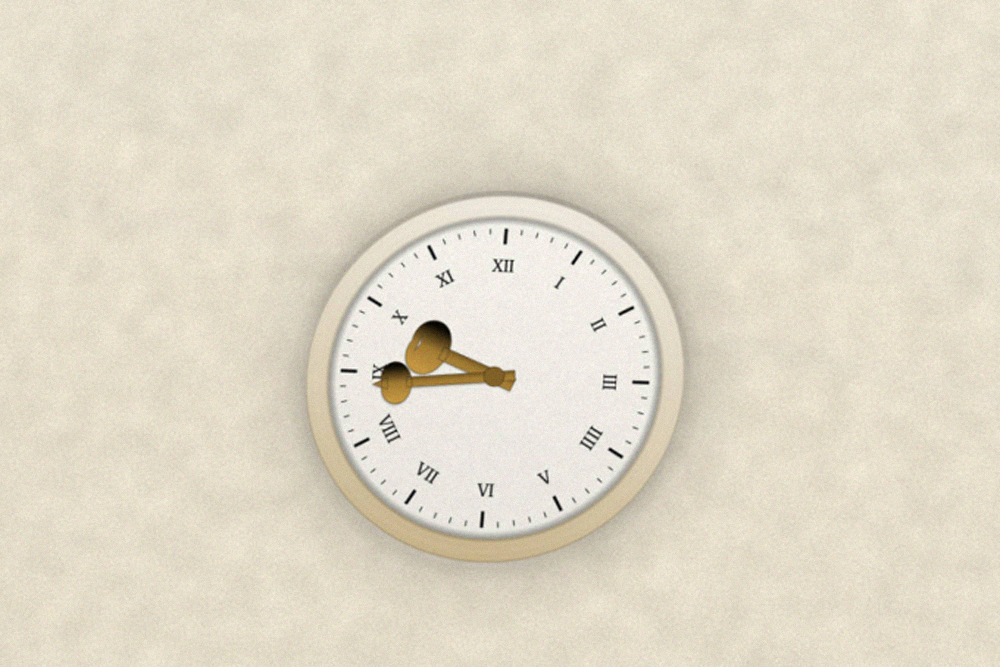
9:44
